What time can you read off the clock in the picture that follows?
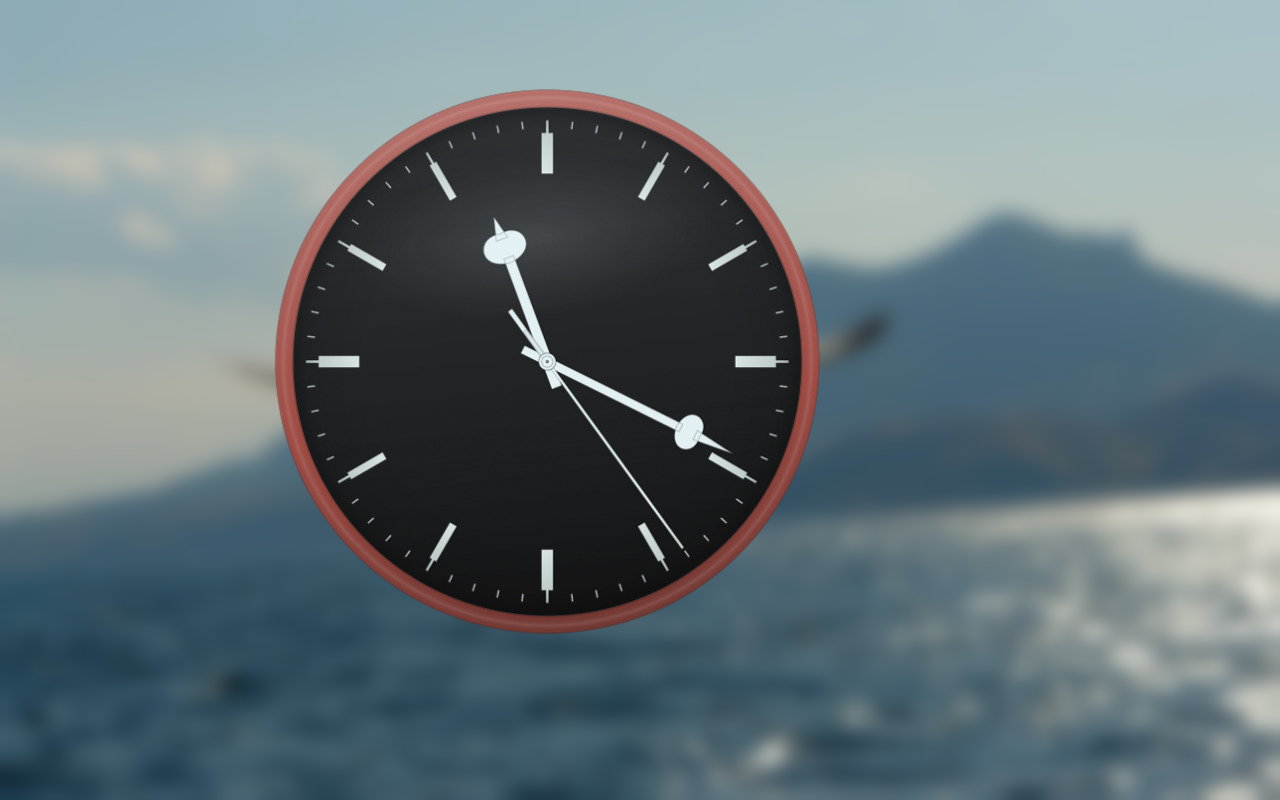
11:19:24
